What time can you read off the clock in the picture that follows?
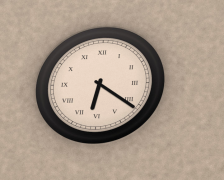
6:21
